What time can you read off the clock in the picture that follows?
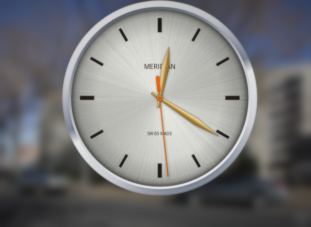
12:20:29
